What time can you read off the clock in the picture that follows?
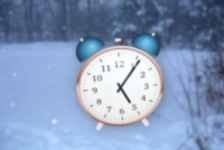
5:06
